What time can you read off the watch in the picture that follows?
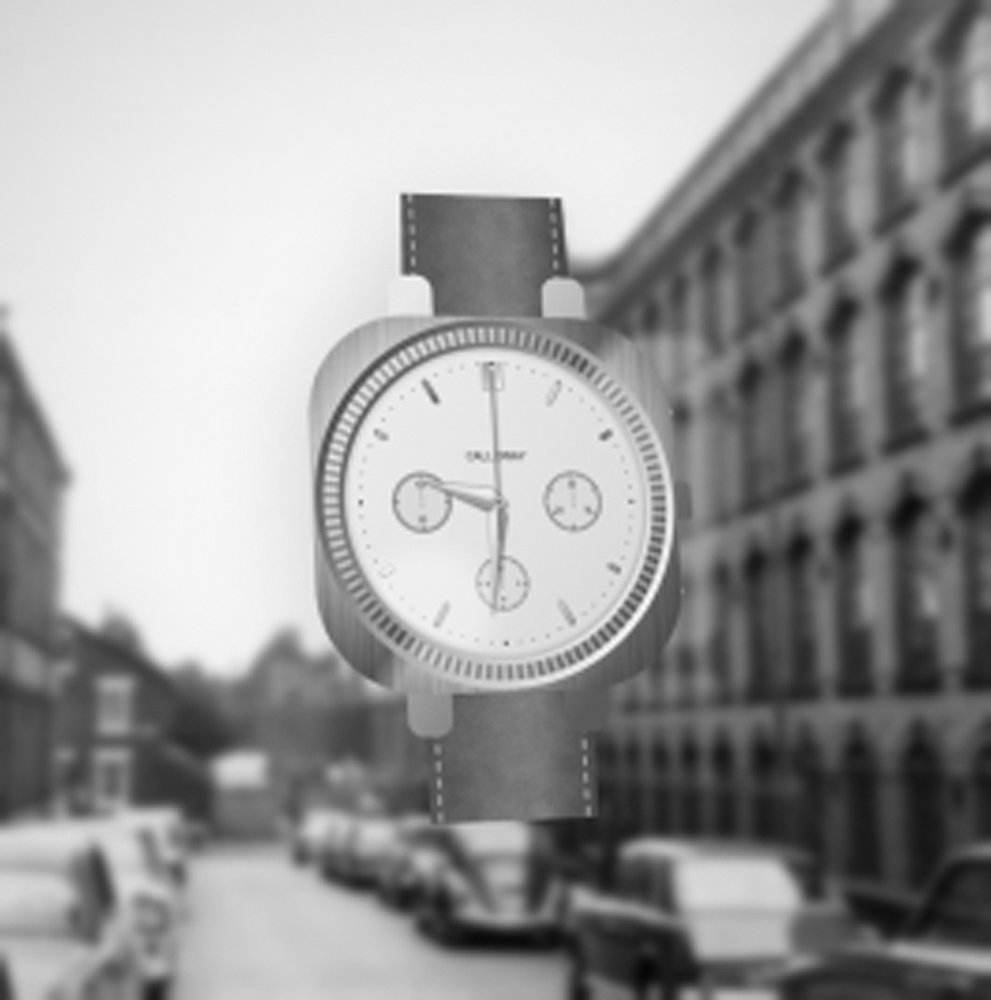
9:31
